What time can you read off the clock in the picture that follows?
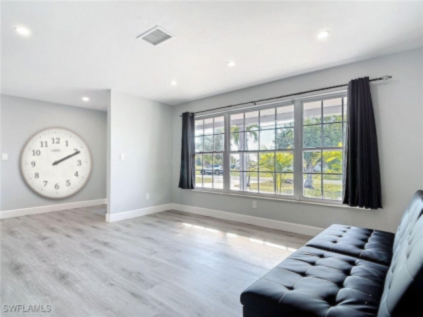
2:11
